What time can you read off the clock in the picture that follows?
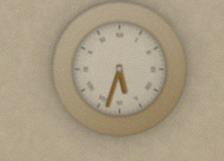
5:33
